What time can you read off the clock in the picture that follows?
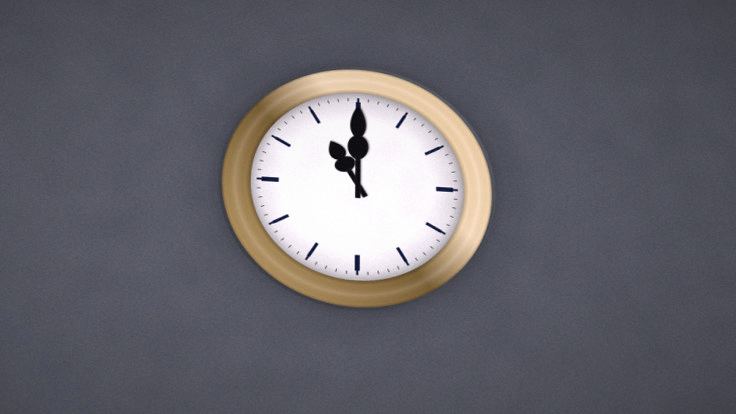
11:00
